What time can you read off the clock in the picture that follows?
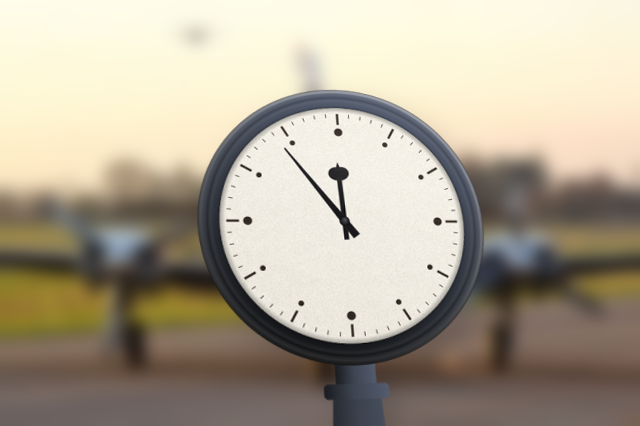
11:54
